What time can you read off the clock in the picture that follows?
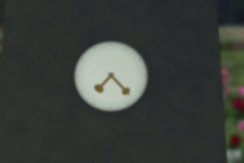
7:23
